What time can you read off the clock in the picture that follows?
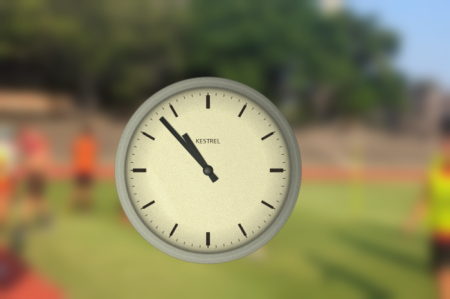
10:53
